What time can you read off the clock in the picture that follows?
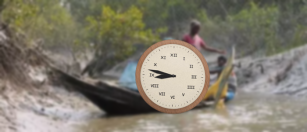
8:47
